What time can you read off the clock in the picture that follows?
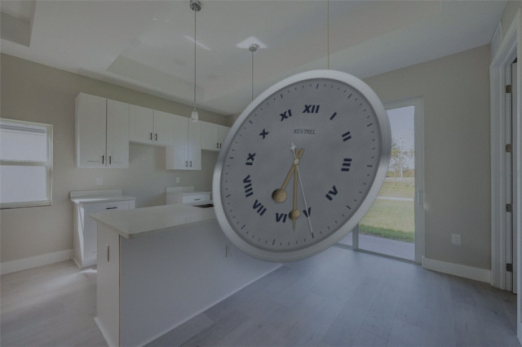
6:27:25
